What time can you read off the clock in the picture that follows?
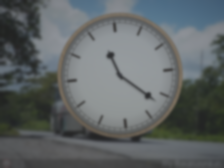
11:22
